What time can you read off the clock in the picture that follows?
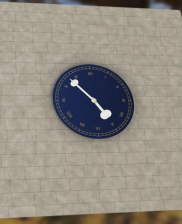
4:53
